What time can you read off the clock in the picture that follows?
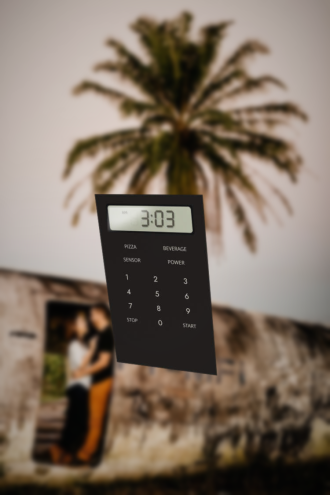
3:03
